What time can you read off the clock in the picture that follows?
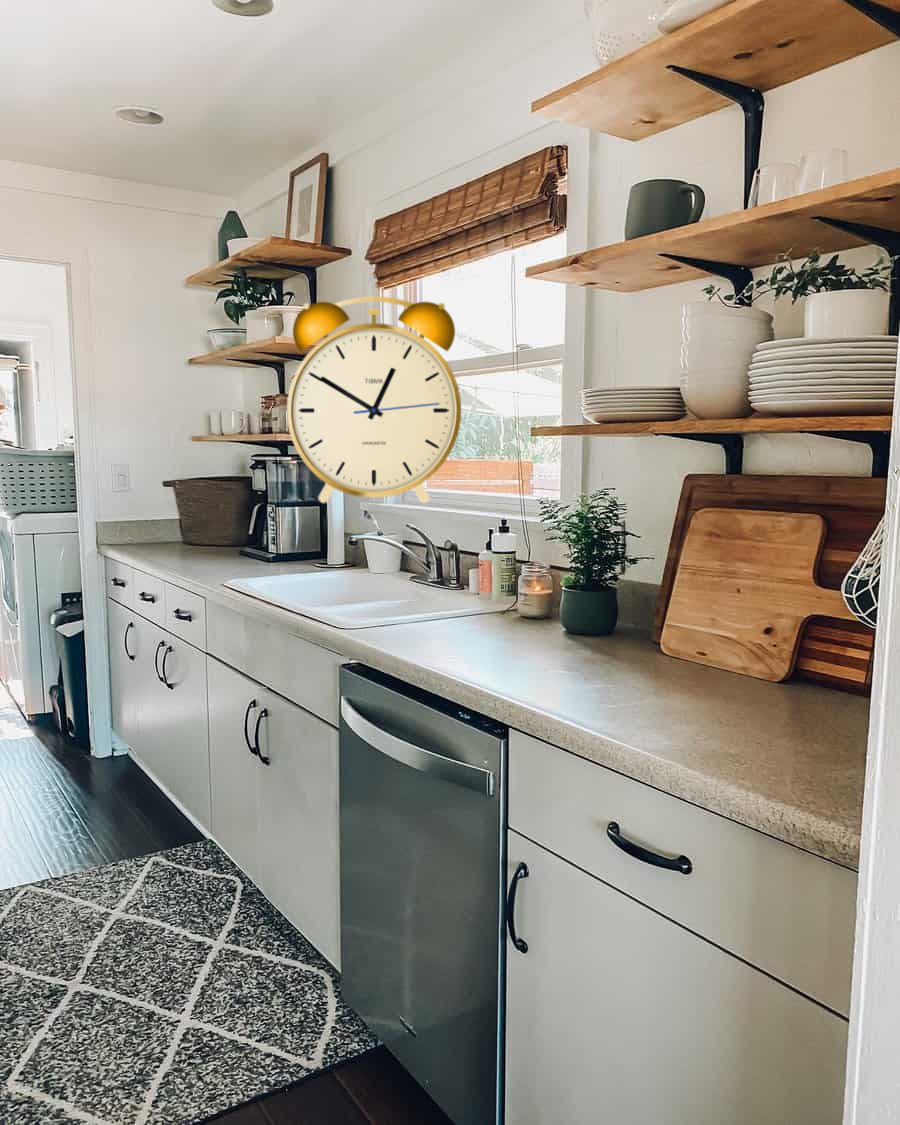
12:50:14
